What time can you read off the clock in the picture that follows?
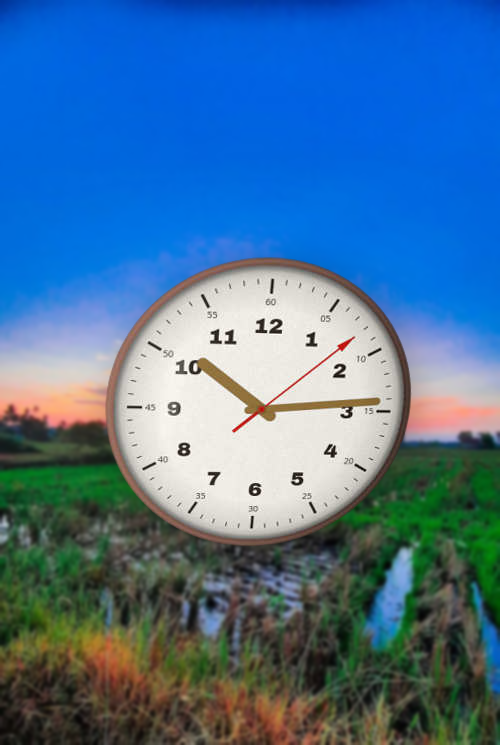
10:14:08
